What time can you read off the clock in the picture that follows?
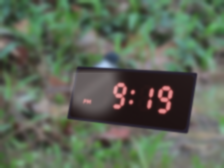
9:19
